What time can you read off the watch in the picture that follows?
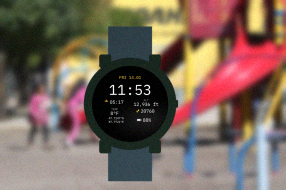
11:53
